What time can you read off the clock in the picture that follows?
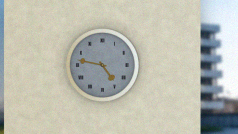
4:47
